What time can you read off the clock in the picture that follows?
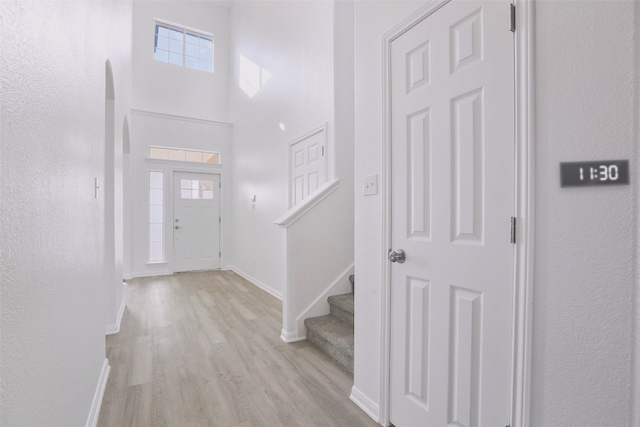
11:30
